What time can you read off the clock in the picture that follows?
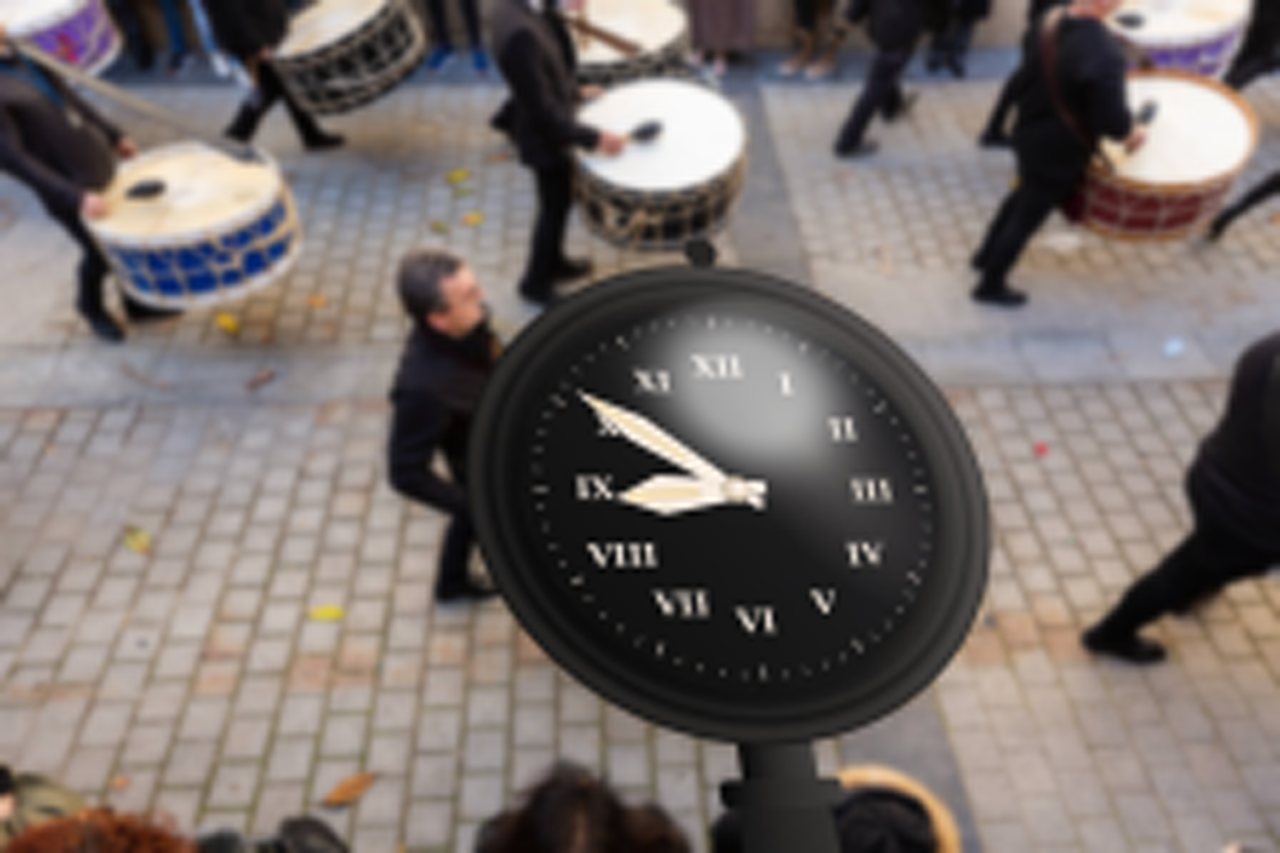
8:51
